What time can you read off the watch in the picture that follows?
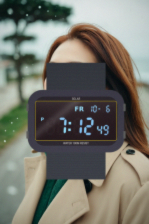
7:12:49
